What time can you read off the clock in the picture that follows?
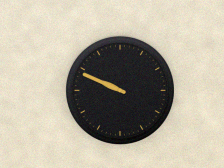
9:49
